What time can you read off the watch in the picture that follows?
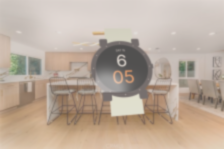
6:05
